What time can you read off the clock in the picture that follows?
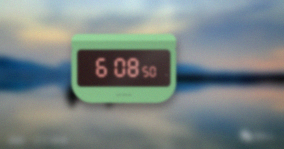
6:08
